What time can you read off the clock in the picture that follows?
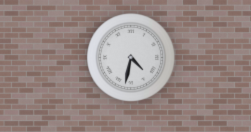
4:32
